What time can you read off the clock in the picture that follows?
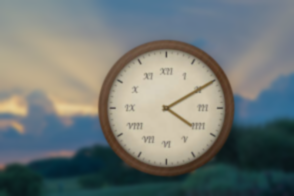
4:10
